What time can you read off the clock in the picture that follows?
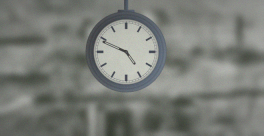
4:49
